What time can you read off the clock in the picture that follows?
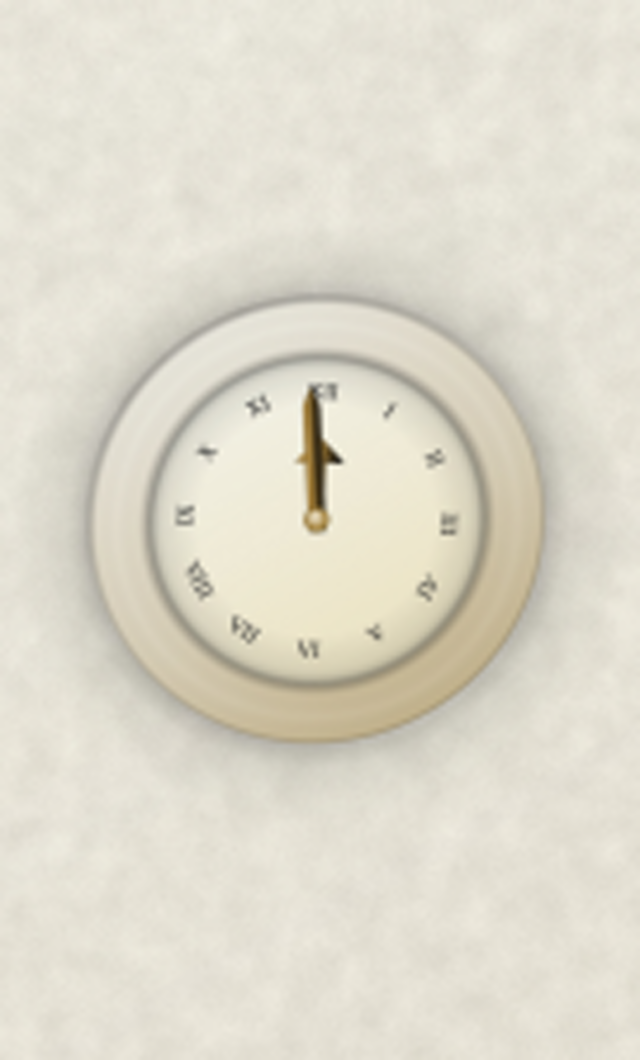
11:59
